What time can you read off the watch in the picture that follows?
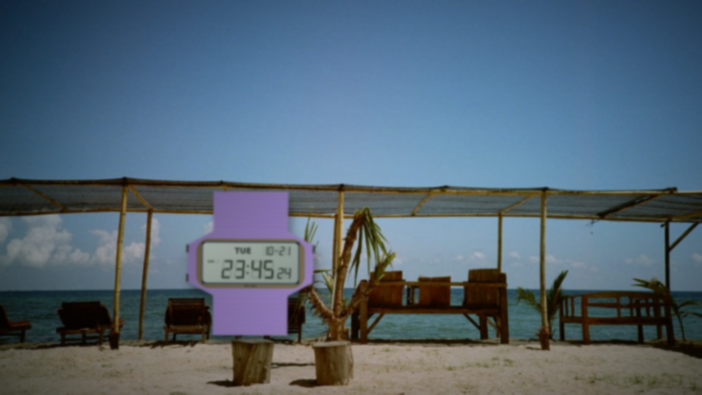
23:45
